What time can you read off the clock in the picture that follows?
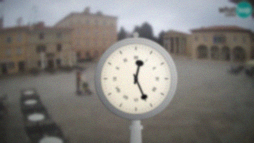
12:26
